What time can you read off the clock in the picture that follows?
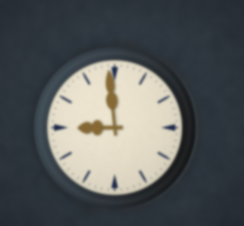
8:59
